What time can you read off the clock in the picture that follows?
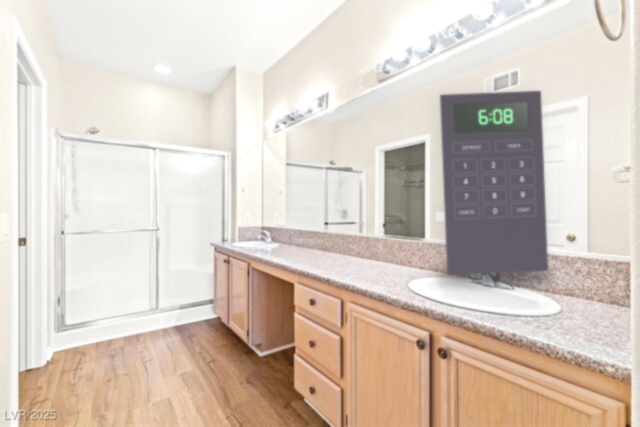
6:08
